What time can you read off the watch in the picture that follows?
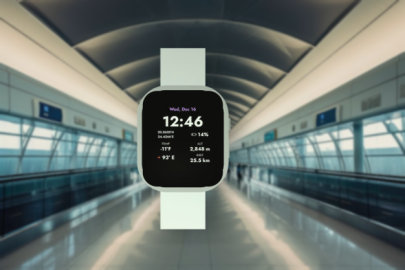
12:46
